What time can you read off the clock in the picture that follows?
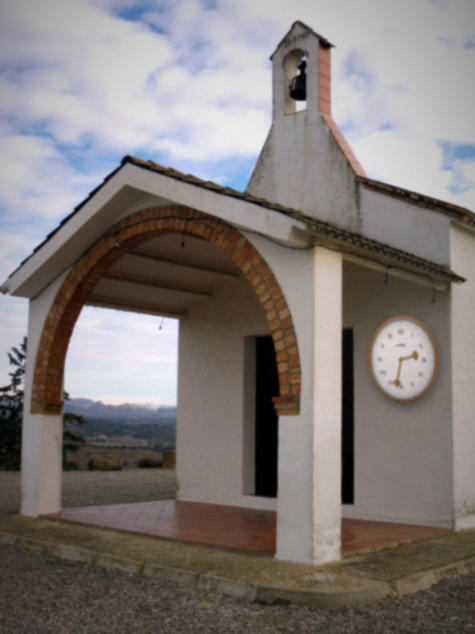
2:32
